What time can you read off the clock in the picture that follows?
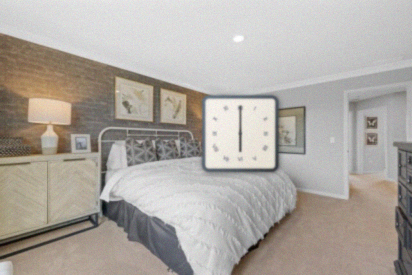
6:00
